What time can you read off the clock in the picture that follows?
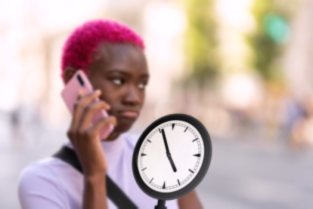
4:56
